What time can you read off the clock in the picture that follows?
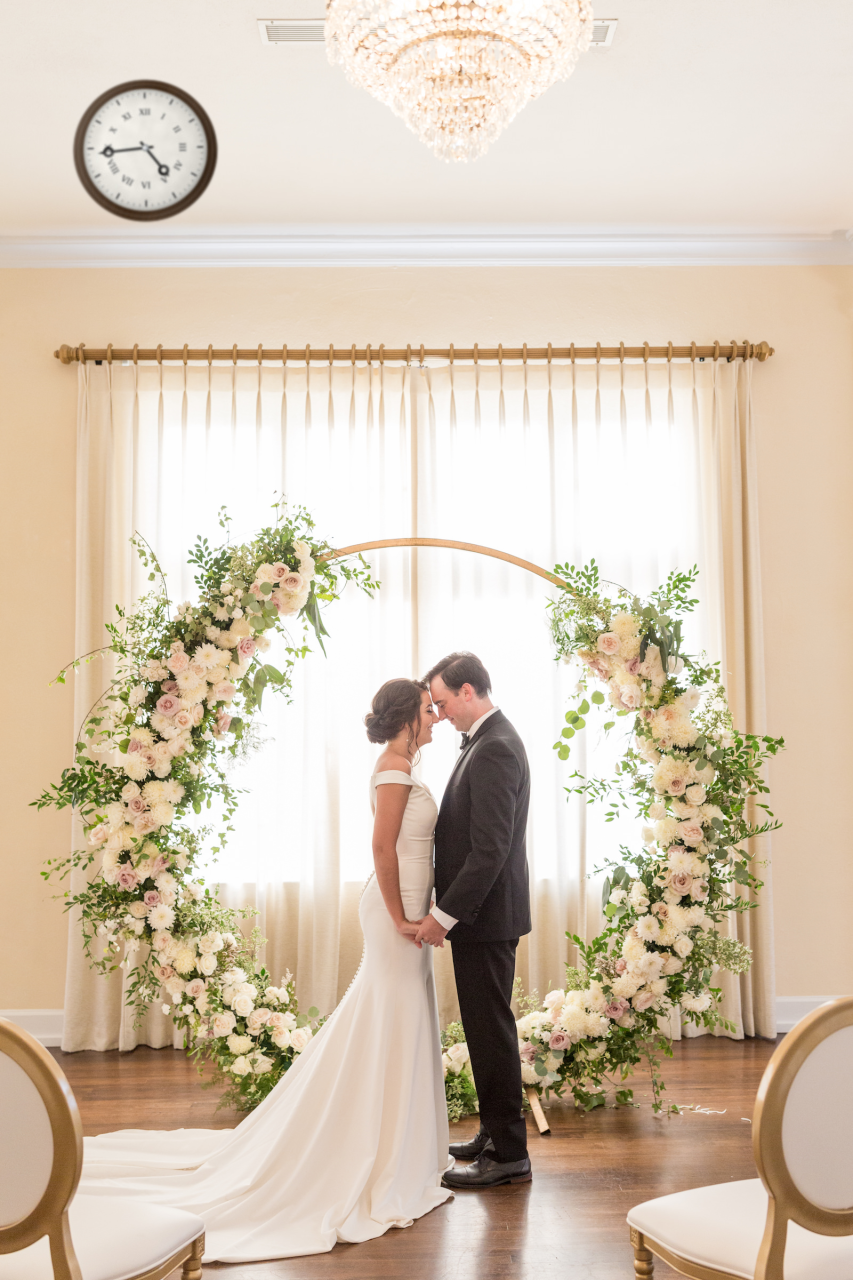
4:44
